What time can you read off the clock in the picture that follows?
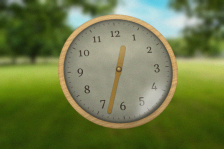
12:33
